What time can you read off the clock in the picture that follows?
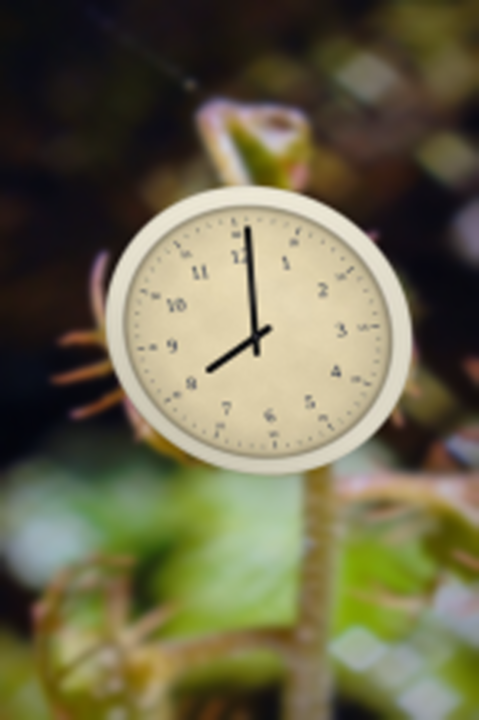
8:01
